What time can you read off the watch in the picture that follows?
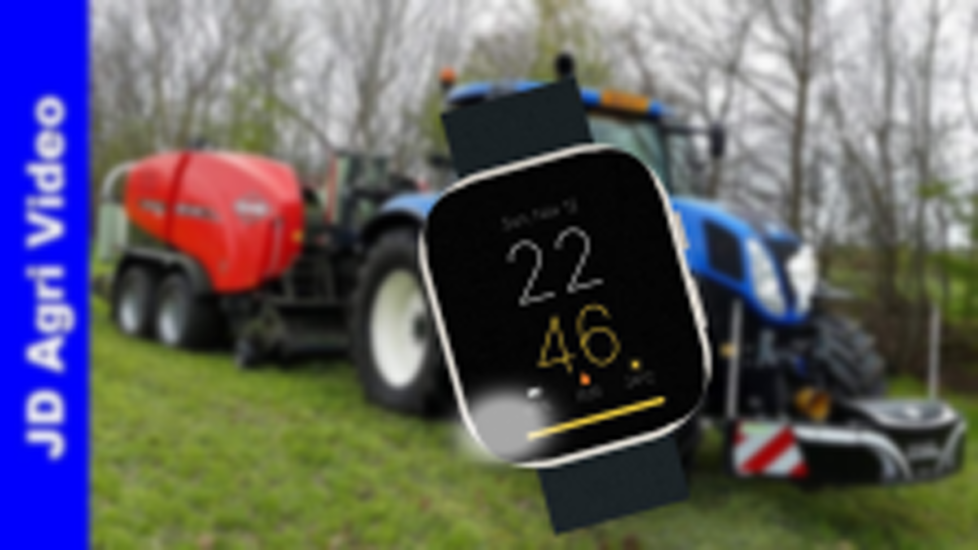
22:46
